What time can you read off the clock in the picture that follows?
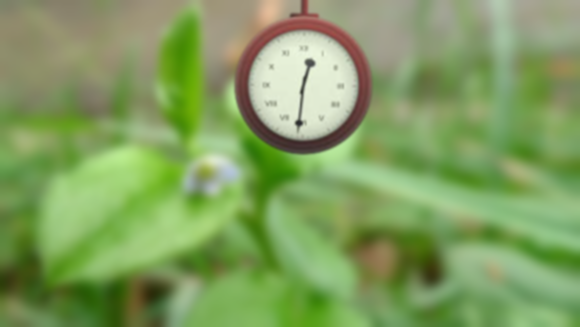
12:31
